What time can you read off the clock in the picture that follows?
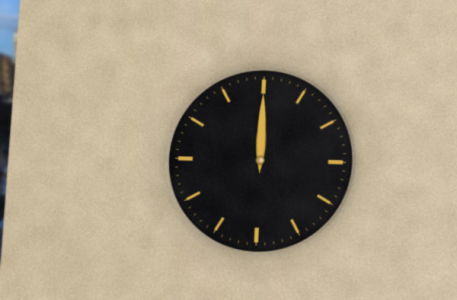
12:00
